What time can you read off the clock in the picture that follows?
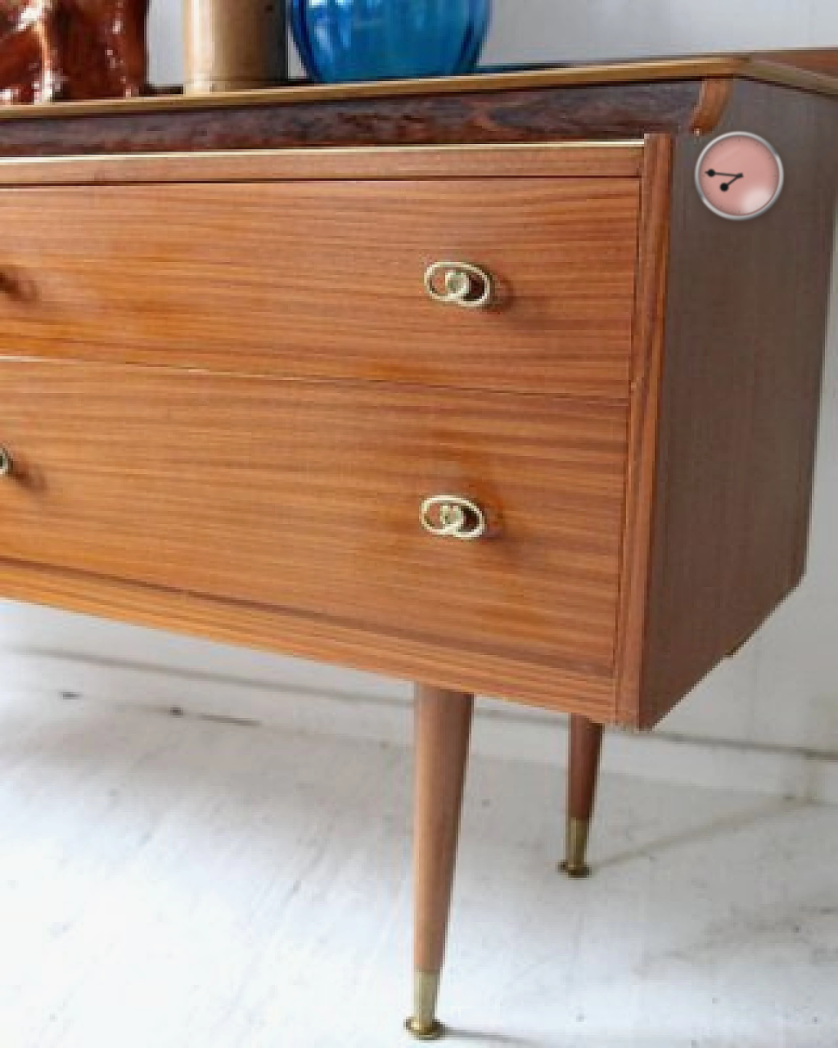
7:46
